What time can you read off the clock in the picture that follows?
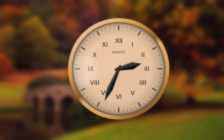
2:34
